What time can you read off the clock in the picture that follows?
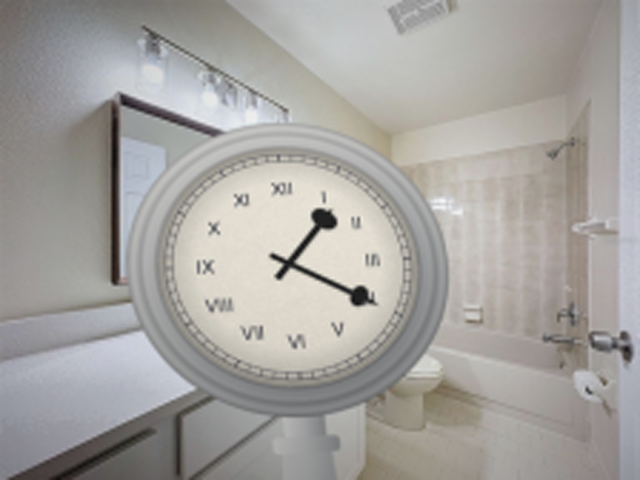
1:20
